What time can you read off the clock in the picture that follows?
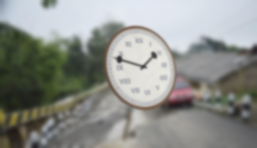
1:48
